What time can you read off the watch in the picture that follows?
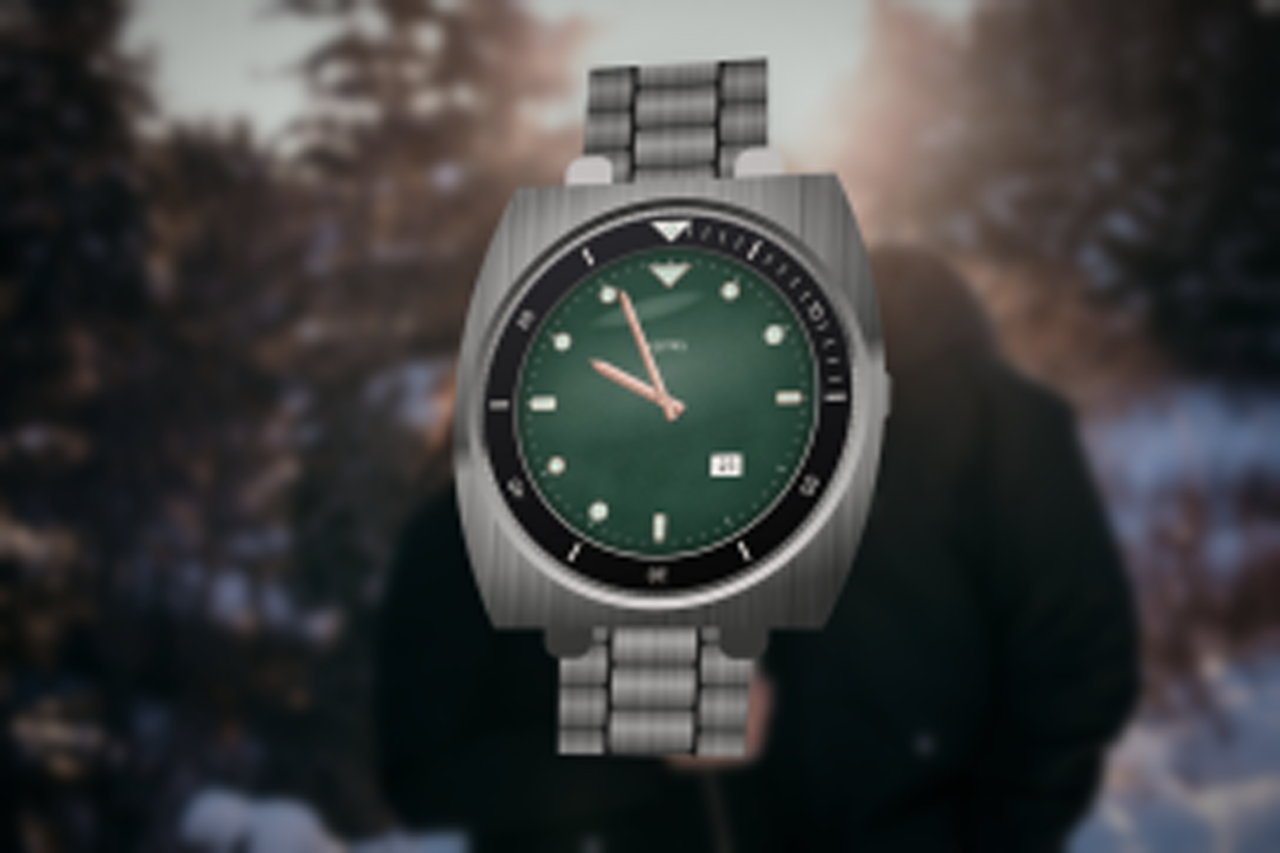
9:56
